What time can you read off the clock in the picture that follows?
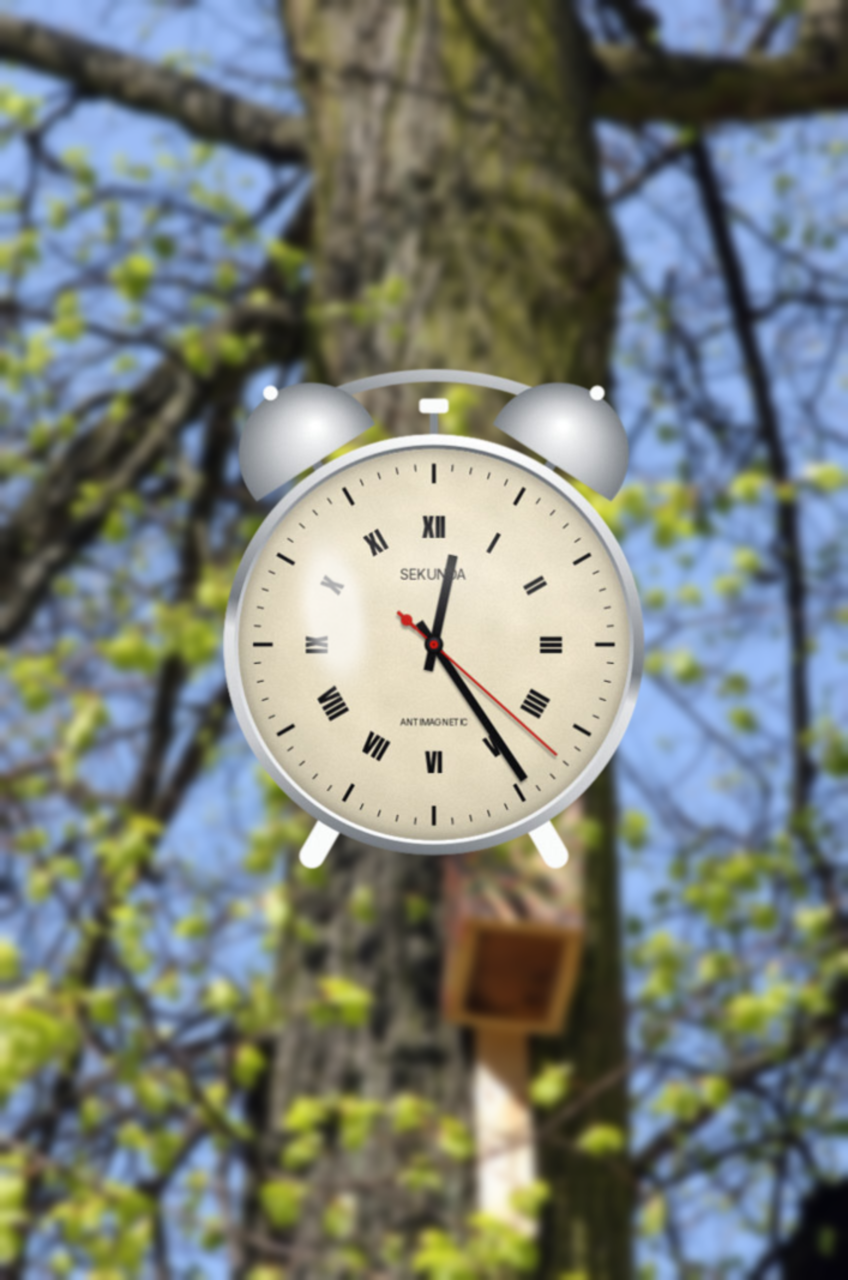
12:24:22
